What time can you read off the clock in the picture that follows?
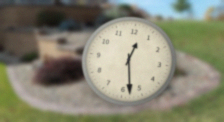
12:28
